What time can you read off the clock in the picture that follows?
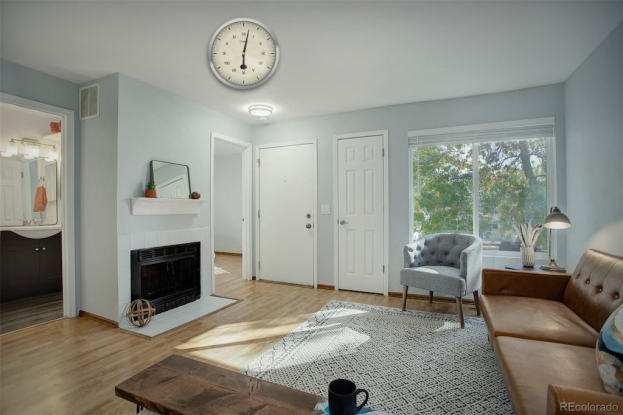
6:02
